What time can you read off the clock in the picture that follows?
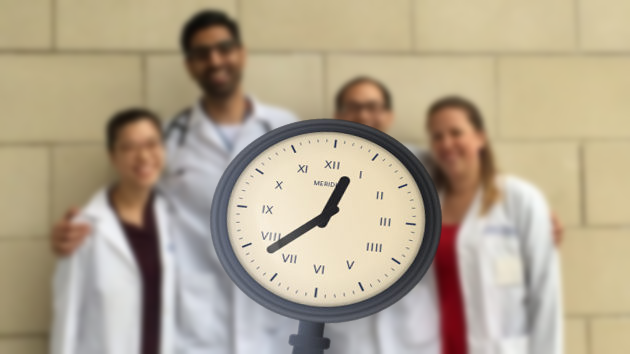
12:38
